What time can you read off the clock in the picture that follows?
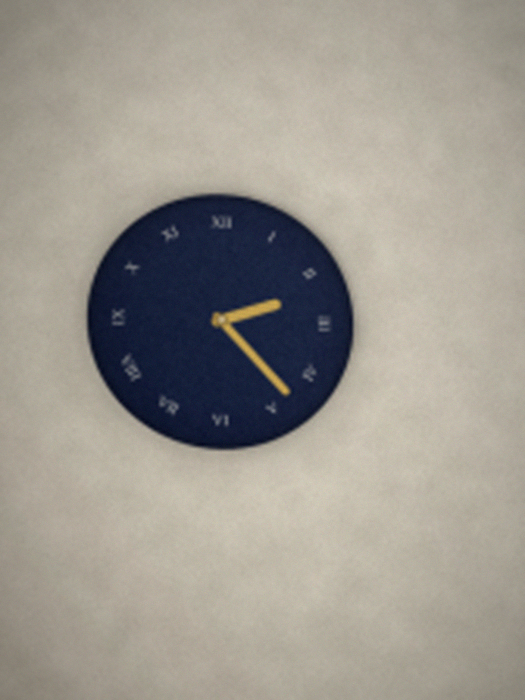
2:23
